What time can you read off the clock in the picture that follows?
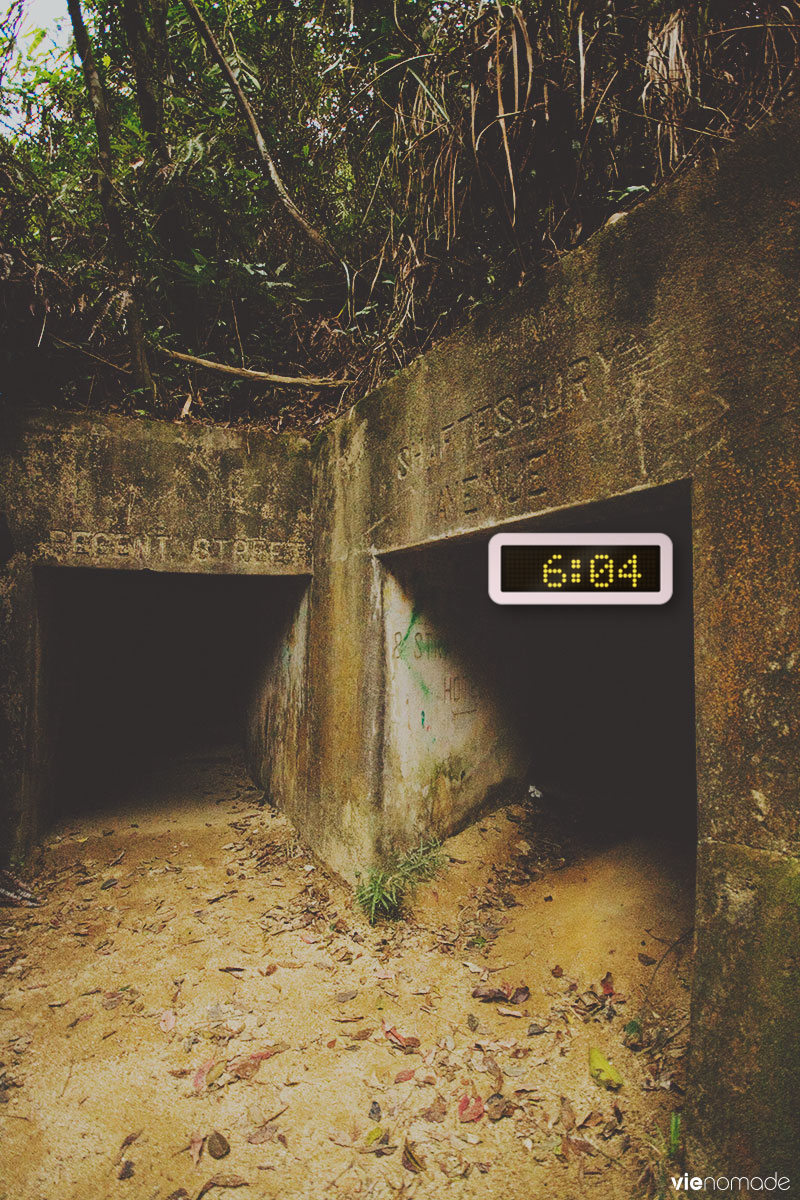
6:04
